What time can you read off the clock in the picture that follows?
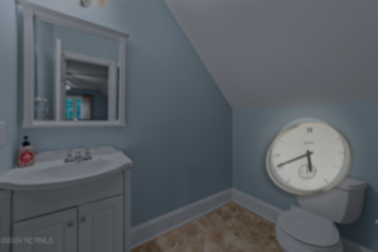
5:41
